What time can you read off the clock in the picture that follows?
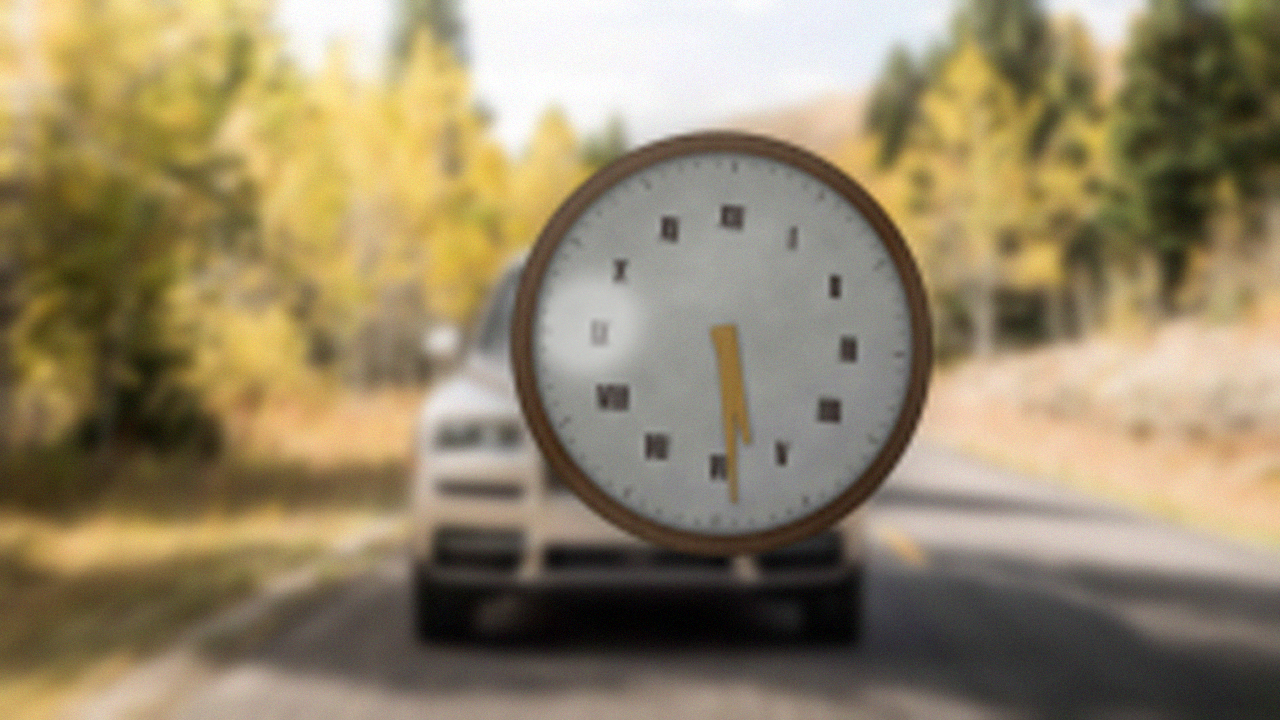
5:29
